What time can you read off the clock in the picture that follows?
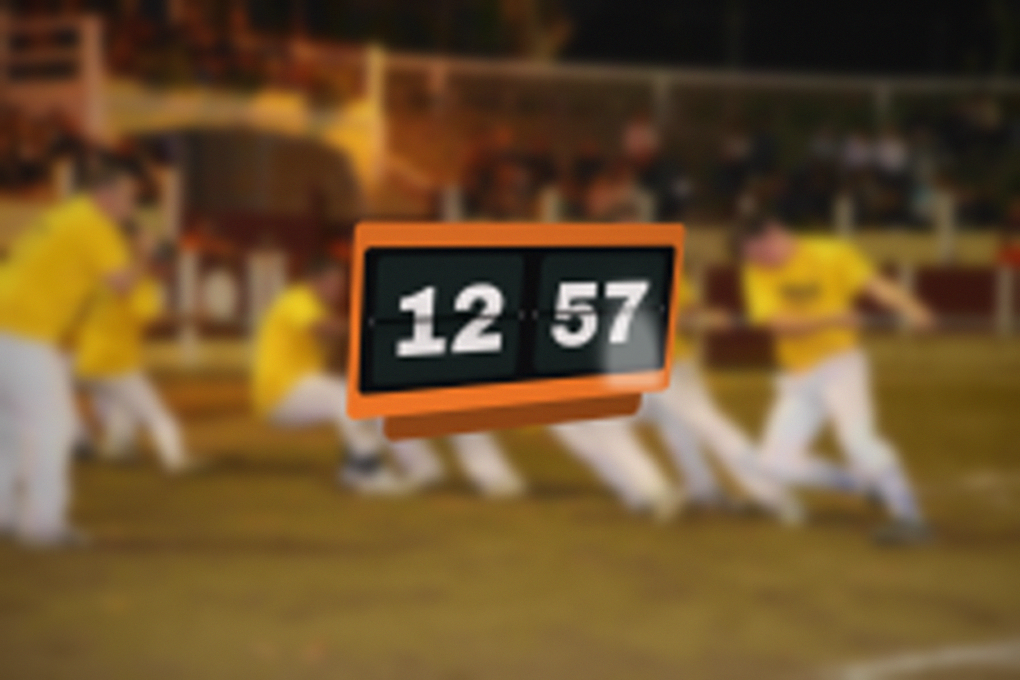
12:57
